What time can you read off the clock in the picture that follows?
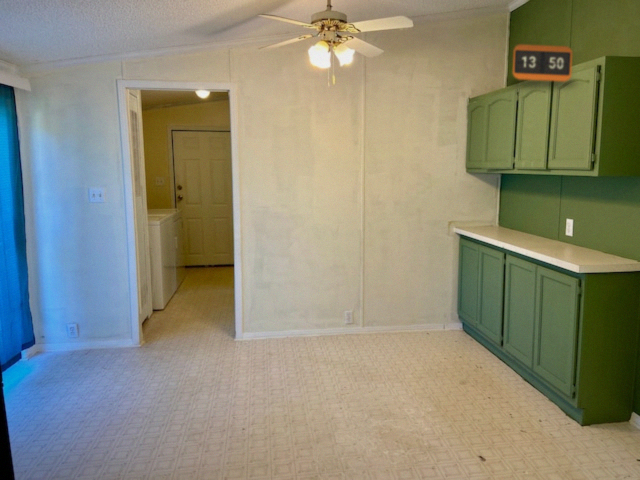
13:50
